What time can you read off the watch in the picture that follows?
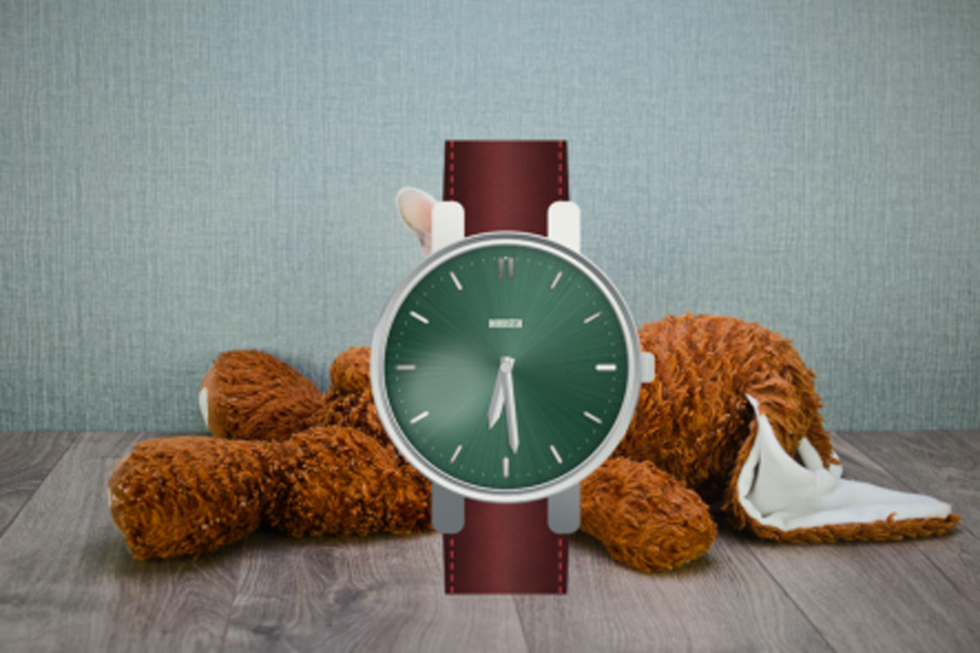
6:29
